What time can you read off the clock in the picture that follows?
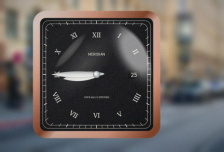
8:45
